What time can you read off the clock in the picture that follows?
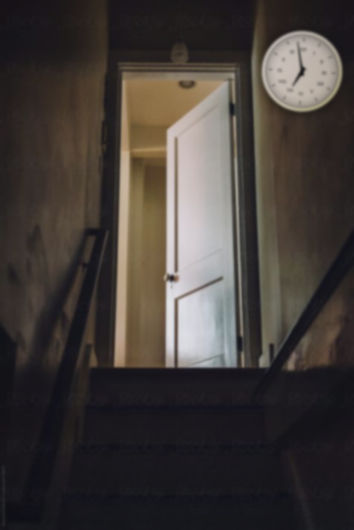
6:58
